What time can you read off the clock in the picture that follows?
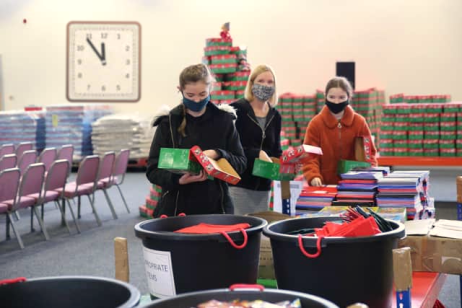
11:54
